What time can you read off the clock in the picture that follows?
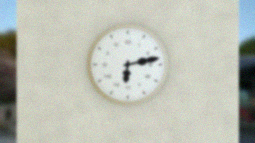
6:13
